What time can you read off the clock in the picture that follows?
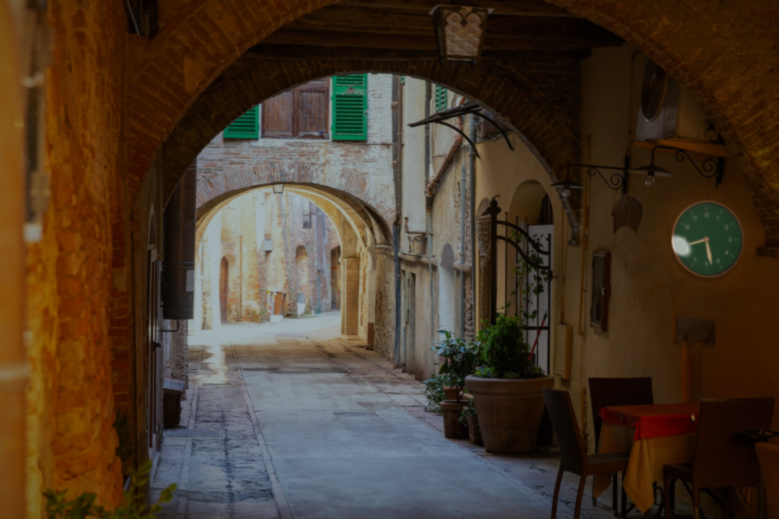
8:28
